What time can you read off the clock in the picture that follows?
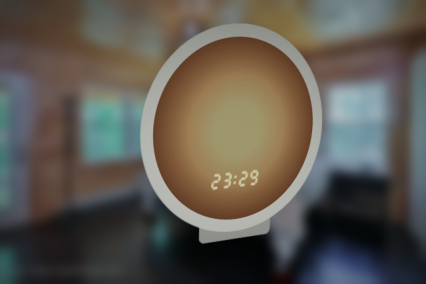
23:29
